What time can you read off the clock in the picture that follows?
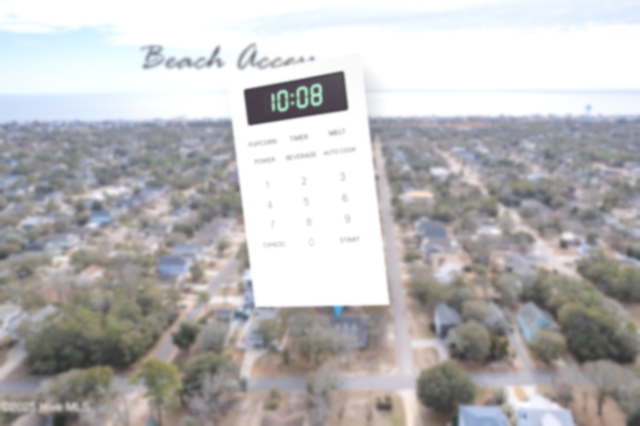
10:08
